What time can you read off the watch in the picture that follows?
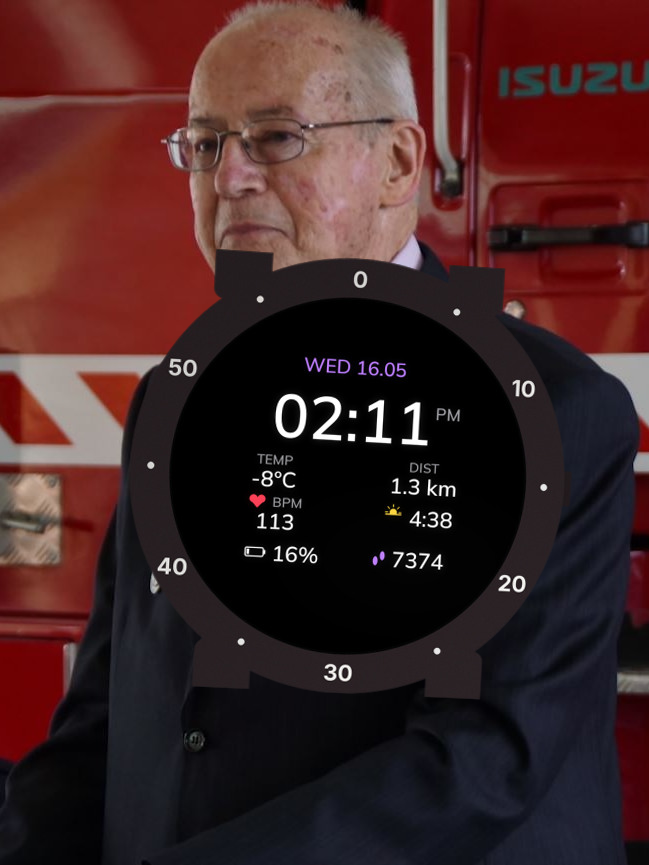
2:11
